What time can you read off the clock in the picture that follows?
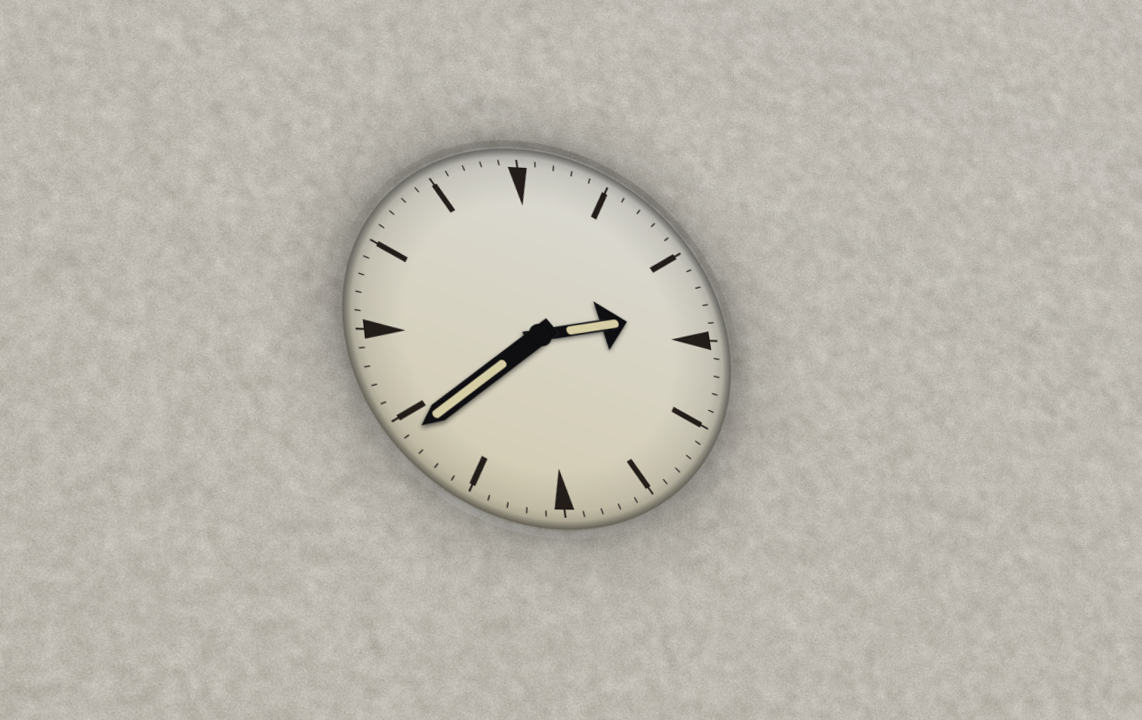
2:39
